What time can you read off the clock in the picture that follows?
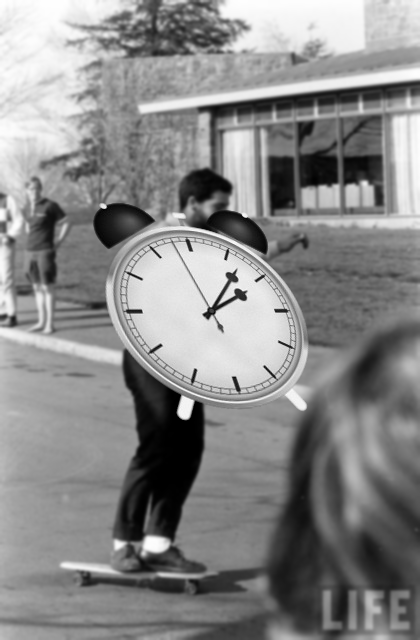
2:06:58
